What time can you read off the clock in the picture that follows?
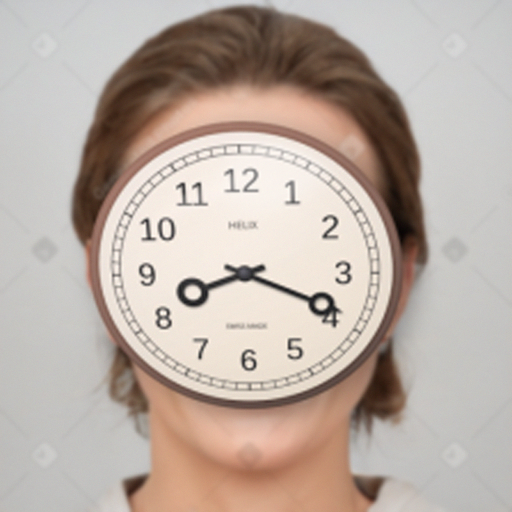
8:19
